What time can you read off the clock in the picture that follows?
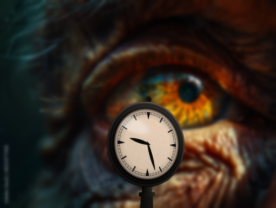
9:27
